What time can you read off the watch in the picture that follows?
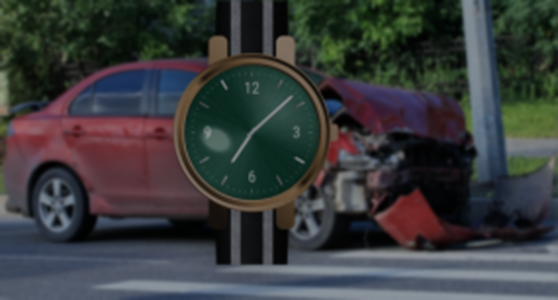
7:08
